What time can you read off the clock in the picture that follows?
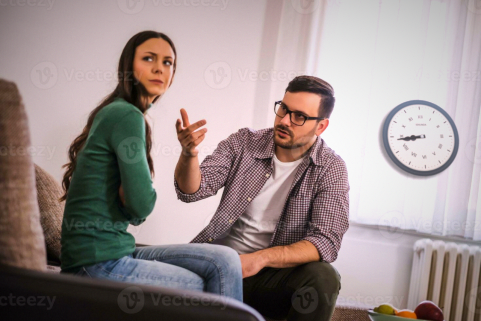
8:44
